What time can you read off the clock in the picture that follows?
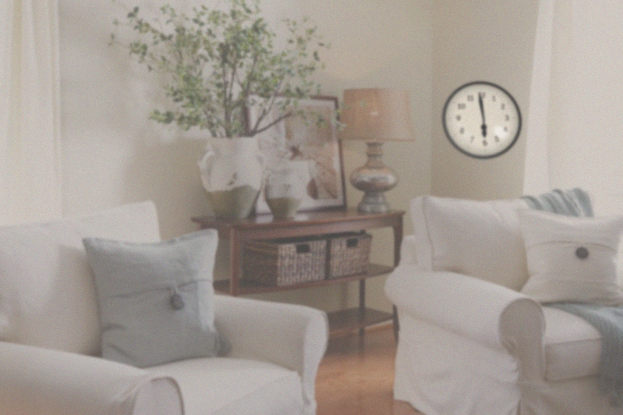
5:59
